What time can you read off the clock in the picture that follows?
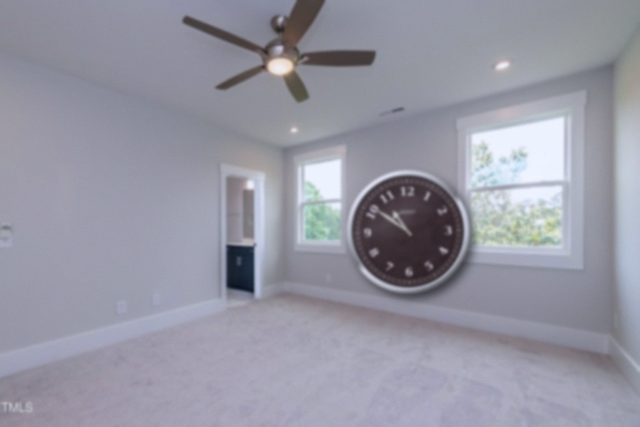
10:51
